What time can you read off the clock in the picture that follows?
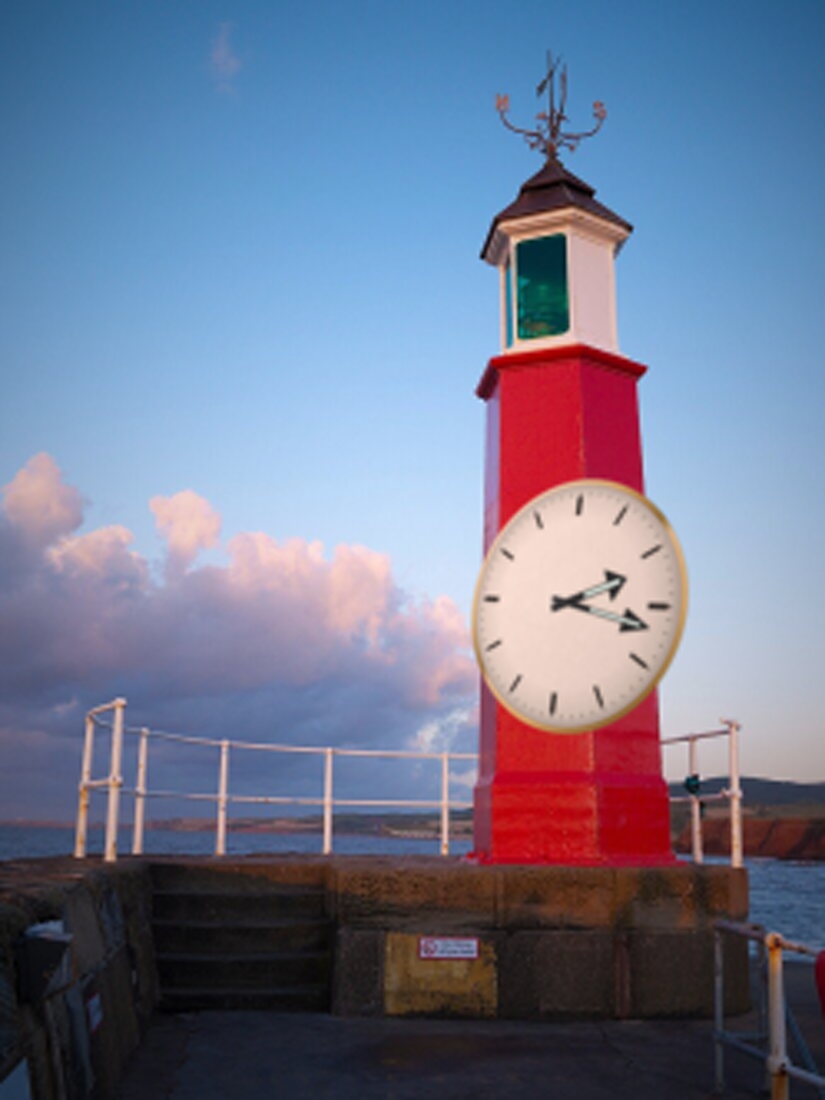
2:17
